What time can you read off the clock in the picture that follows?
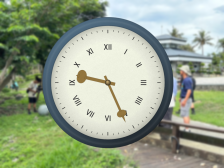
9:26
